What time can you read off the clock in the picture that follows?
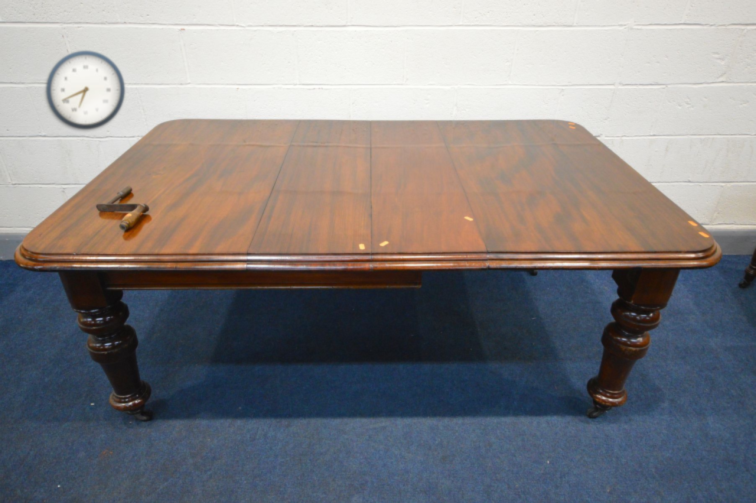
6:41
